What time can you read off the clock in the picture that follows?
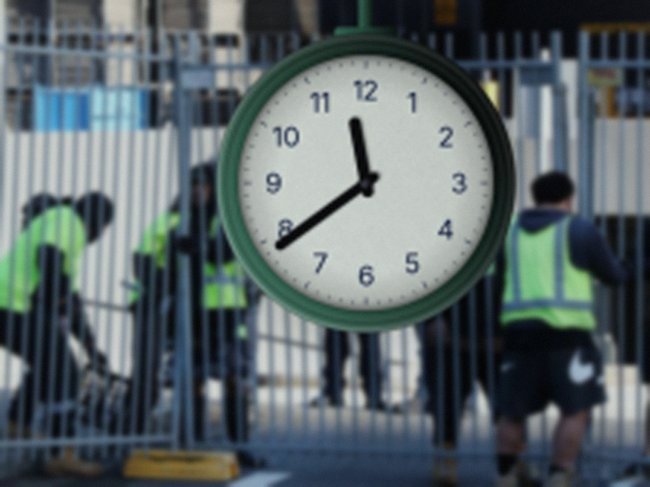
11:39
